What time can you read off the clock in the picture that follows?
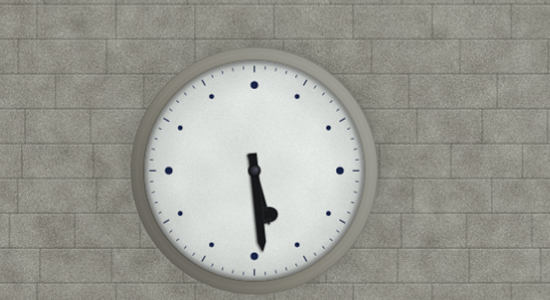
5:29
